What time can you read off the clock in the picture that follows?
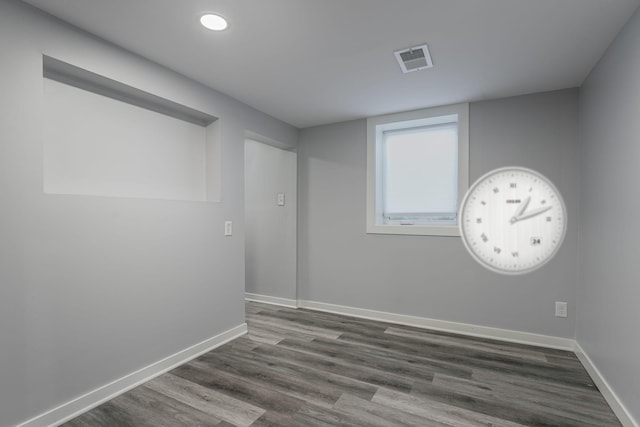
1:12
